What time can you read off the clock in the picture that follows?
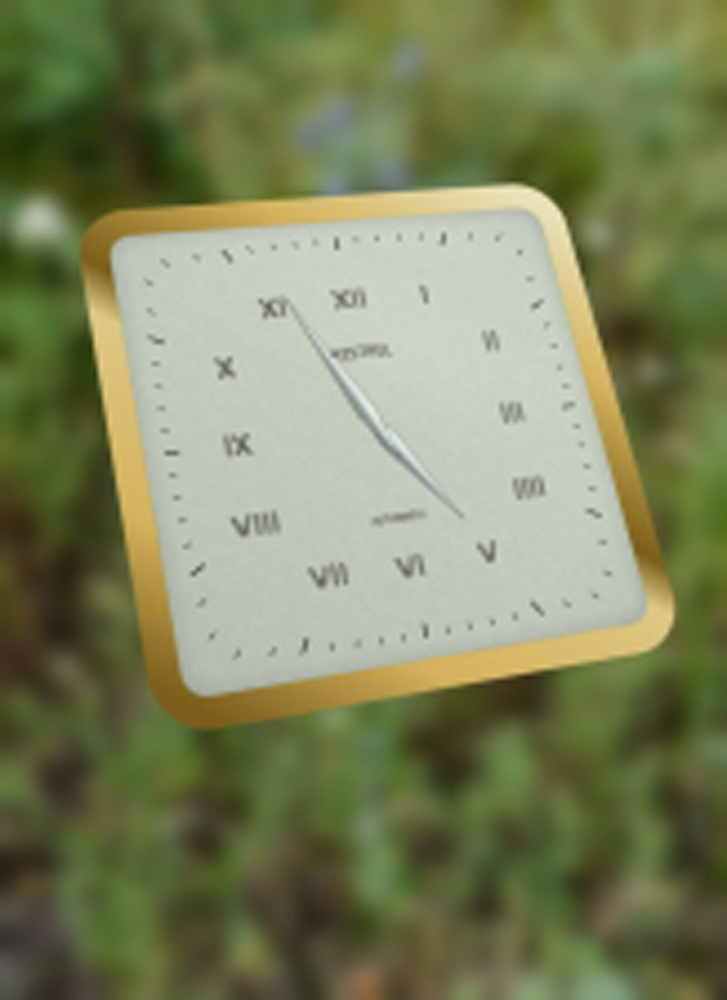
4:56
